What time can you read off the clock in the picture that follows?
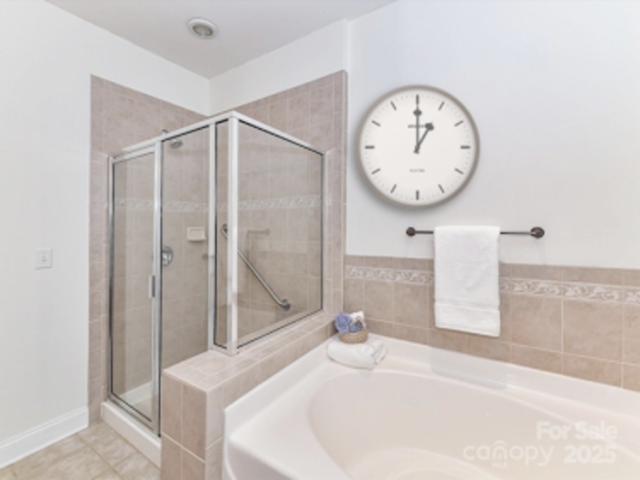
1:00
